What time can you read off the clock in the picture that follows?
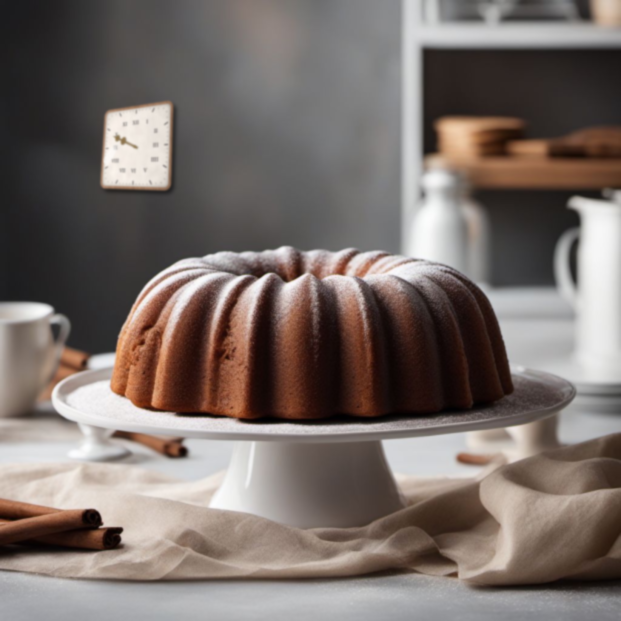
9:49
